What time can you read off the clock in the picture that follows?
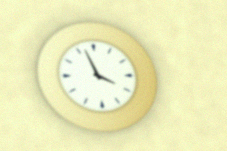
3:57
